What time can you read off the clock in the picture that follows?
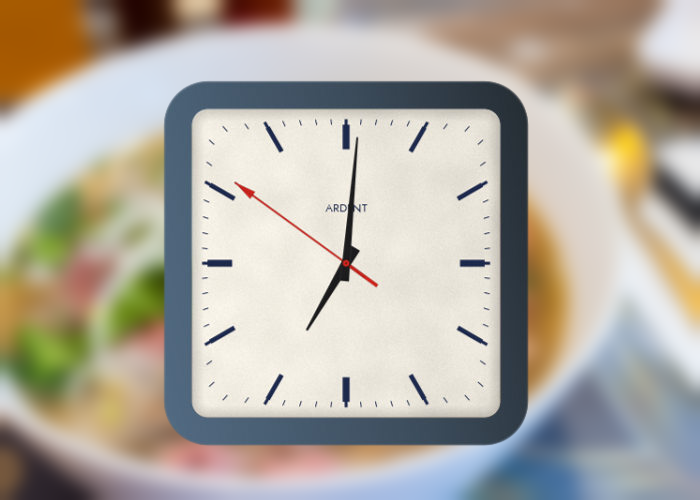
7:00:51
